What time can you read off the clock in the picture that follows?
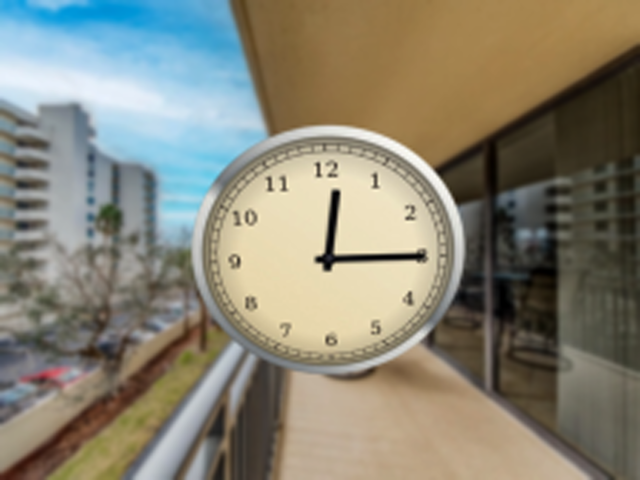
12:15
